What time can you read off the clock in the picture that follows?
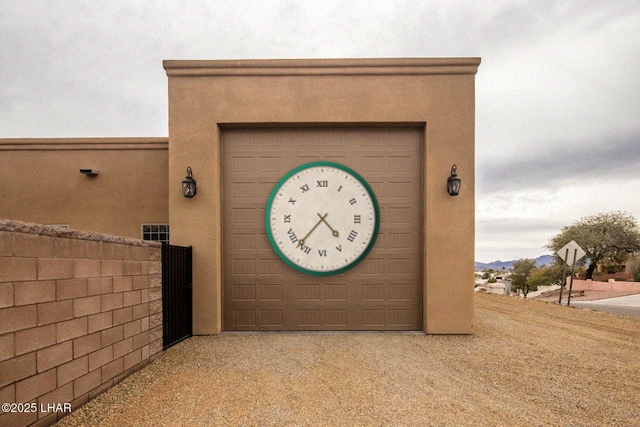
4:37
